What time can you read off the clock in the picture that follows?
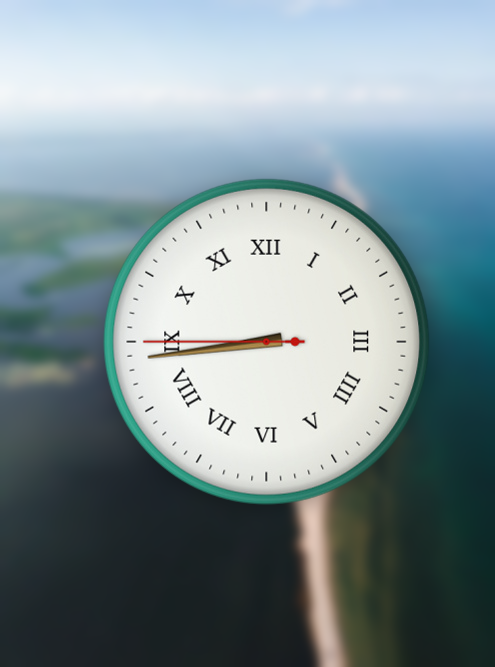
8:43:45
